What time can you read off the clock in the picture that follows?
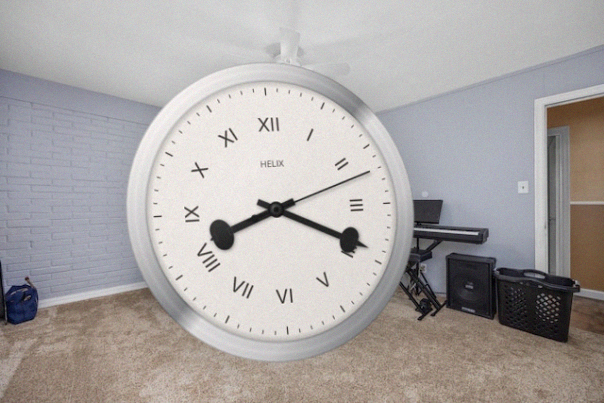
8:19:12
